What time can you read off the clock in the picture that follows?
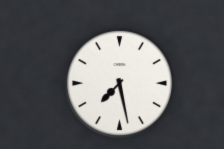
7:28
